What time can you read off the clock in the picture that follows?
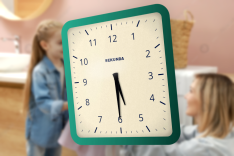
5:30
